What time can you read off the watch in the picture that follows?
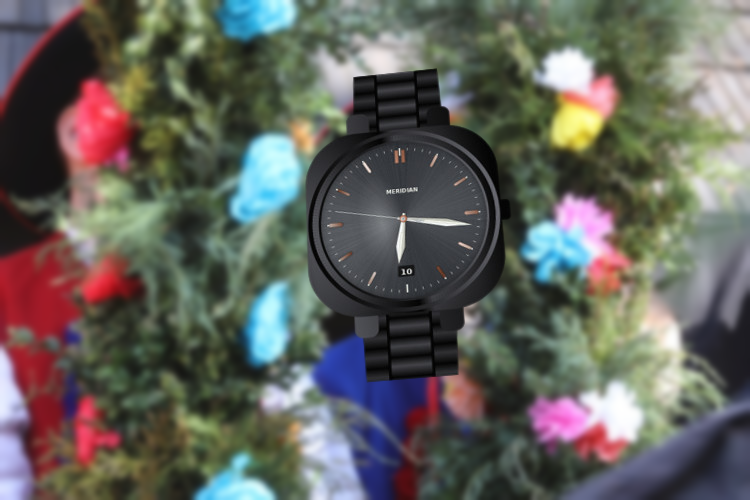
6:16:47
